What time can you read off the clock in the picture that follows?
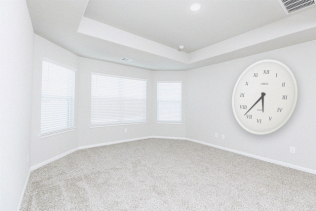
5:37
